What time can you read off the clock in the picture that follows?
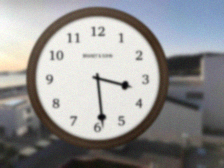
3:29
